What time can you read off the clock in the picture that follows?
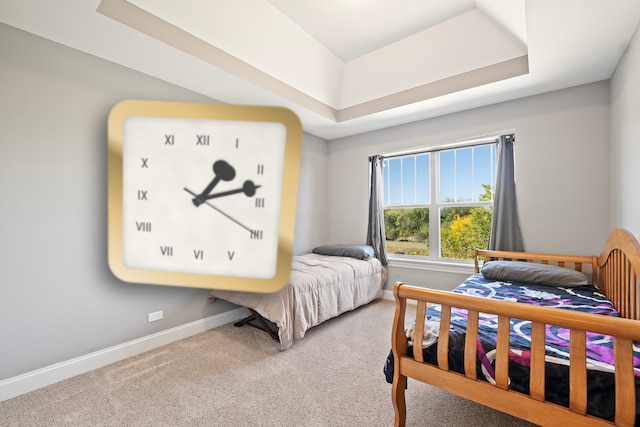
1:12:20
